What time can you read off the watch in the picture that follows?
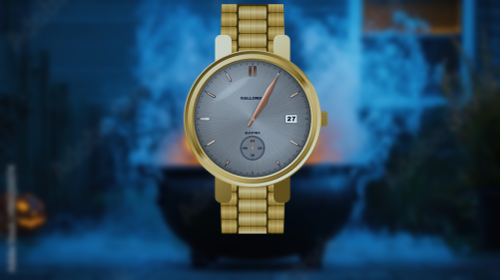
1:05
